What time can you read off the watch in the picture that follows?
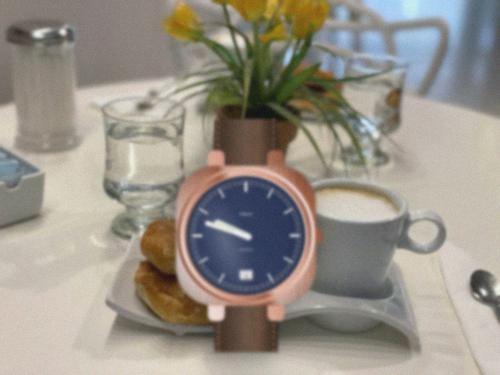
9:48
